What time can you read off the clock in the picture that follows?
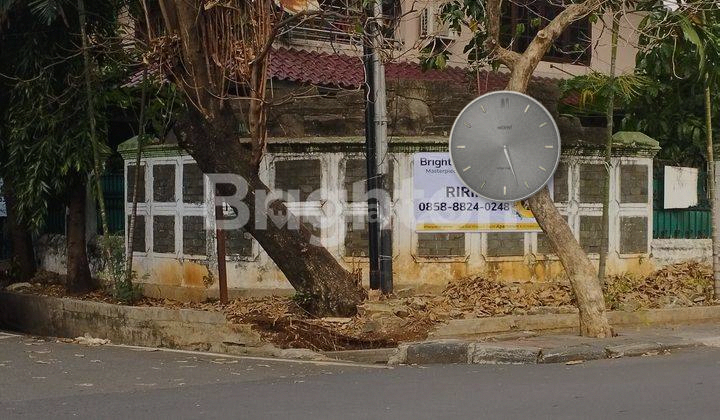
5:27
